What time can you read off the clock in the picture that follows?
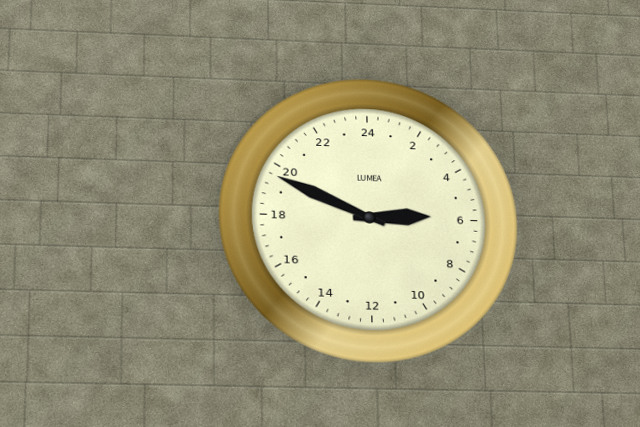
5:49
